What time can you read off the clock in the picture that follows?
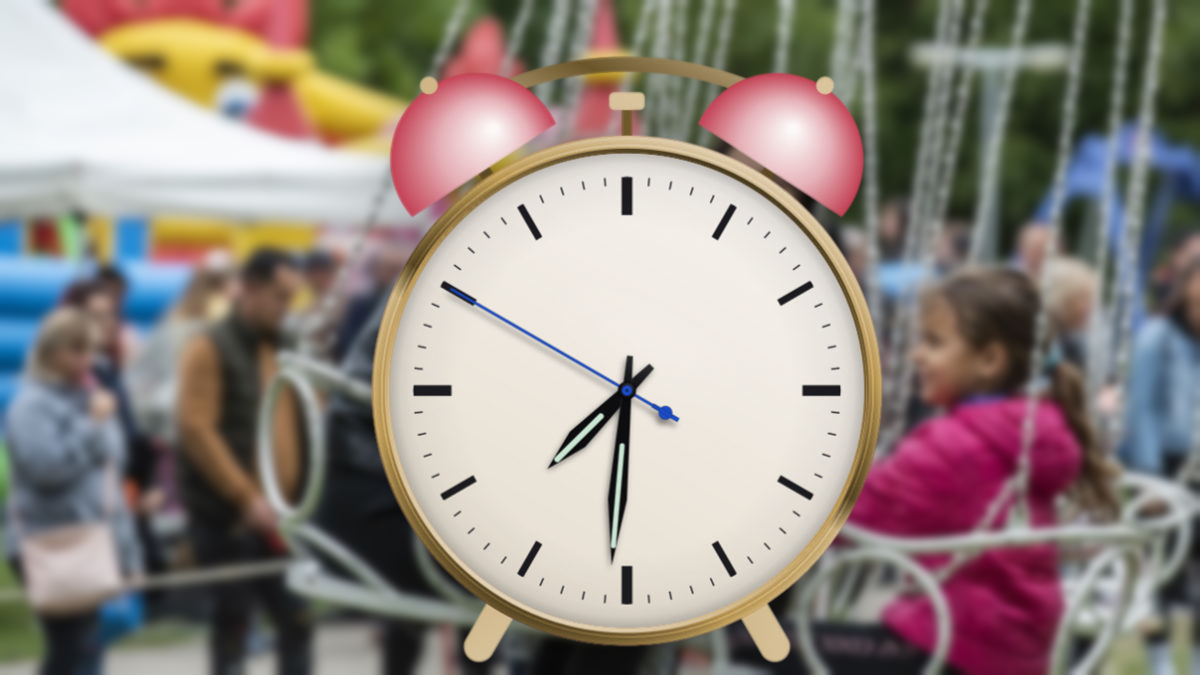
7:30:50
